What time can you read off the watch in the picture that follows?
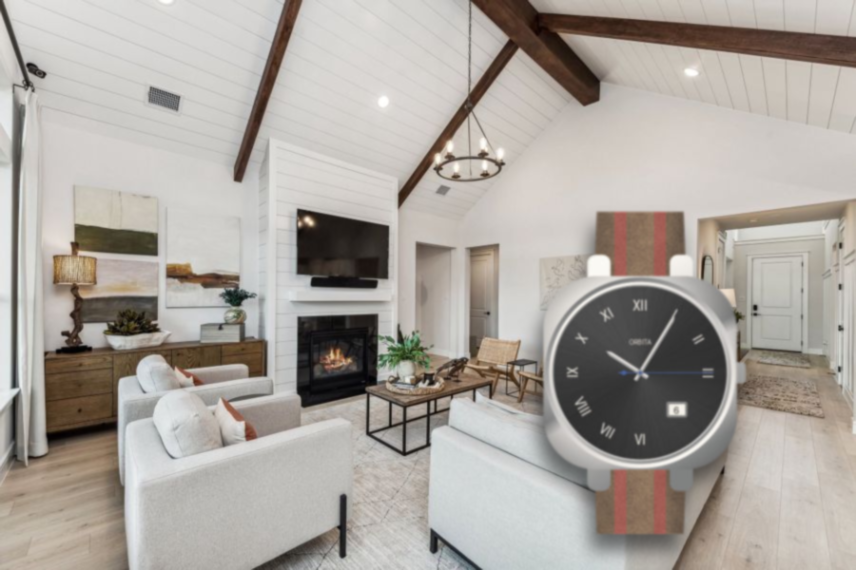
10:05:15
